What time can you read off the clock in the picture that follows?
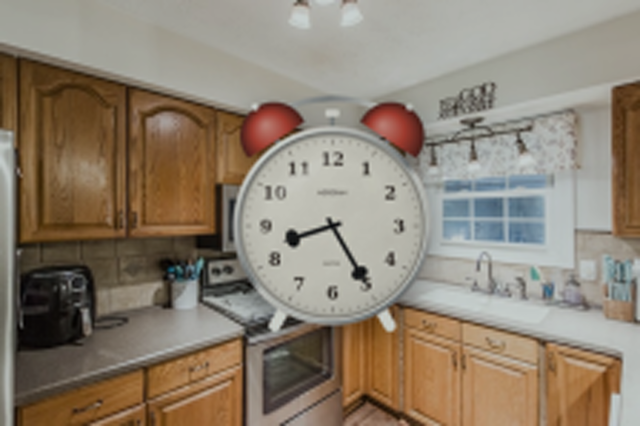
8:25
